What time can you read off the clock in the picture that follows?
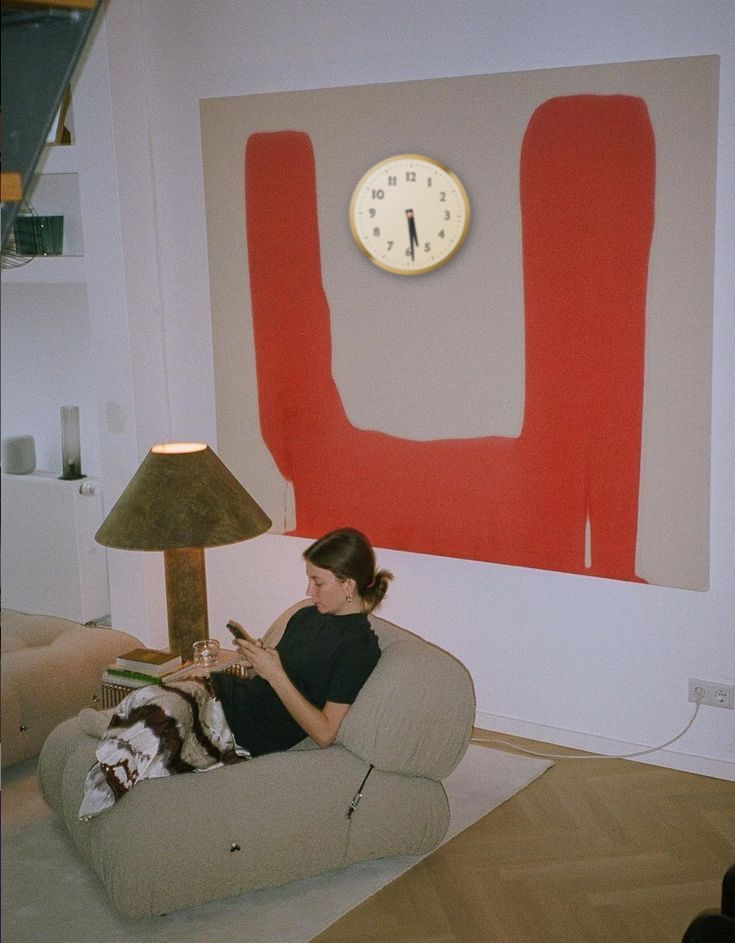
5:29
